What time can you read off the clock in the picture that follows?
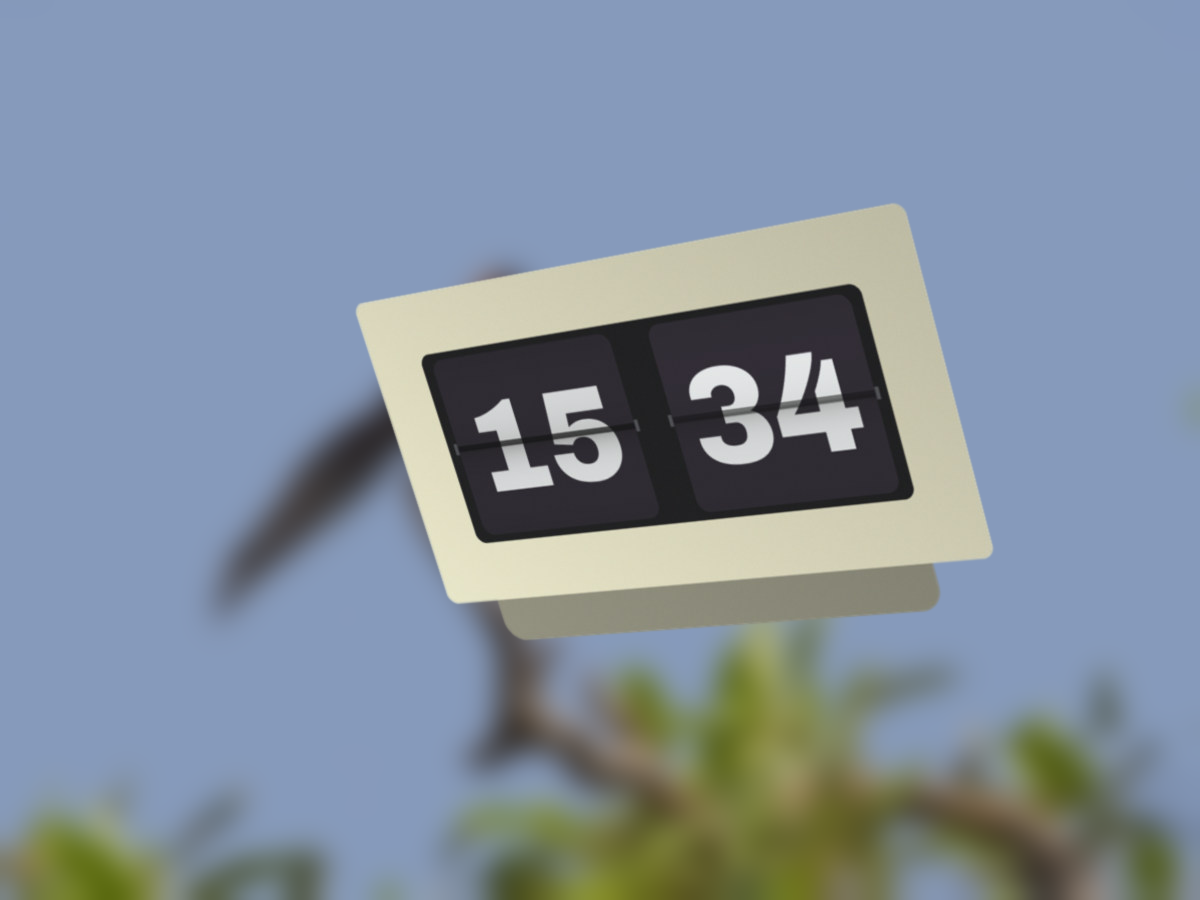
15:34
